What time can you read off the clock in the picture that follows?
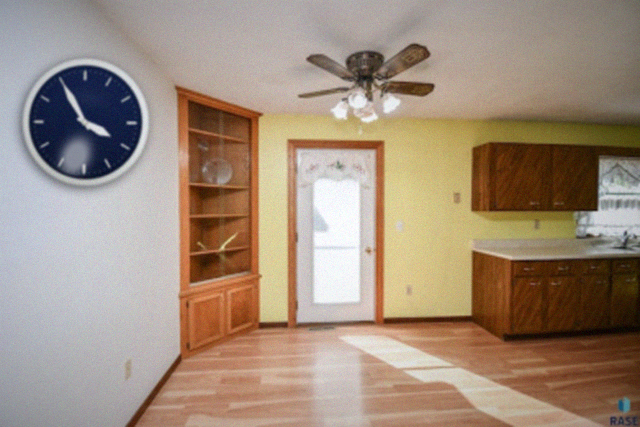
3:55
